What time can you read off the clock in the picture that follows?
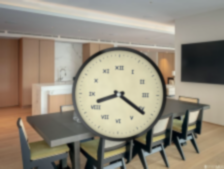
8:21
